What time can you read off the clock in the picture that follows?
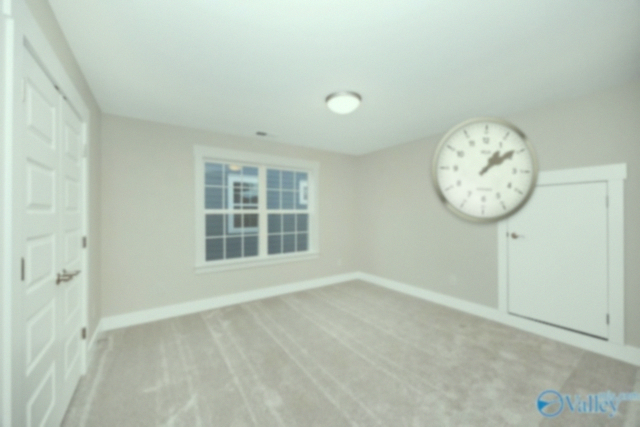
1:09
